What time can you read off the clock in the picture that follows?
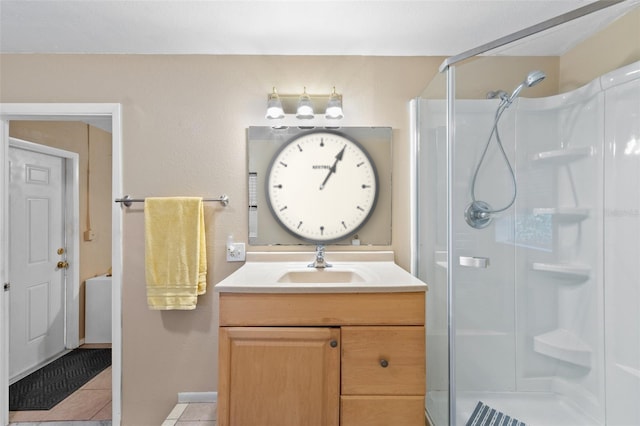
1:05
